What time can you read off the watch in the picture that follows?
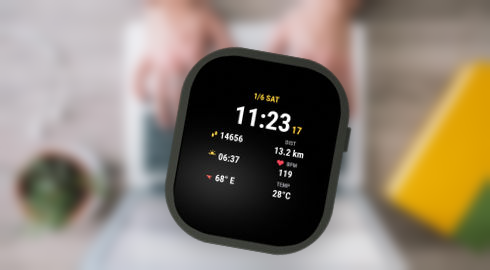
11:23:17
